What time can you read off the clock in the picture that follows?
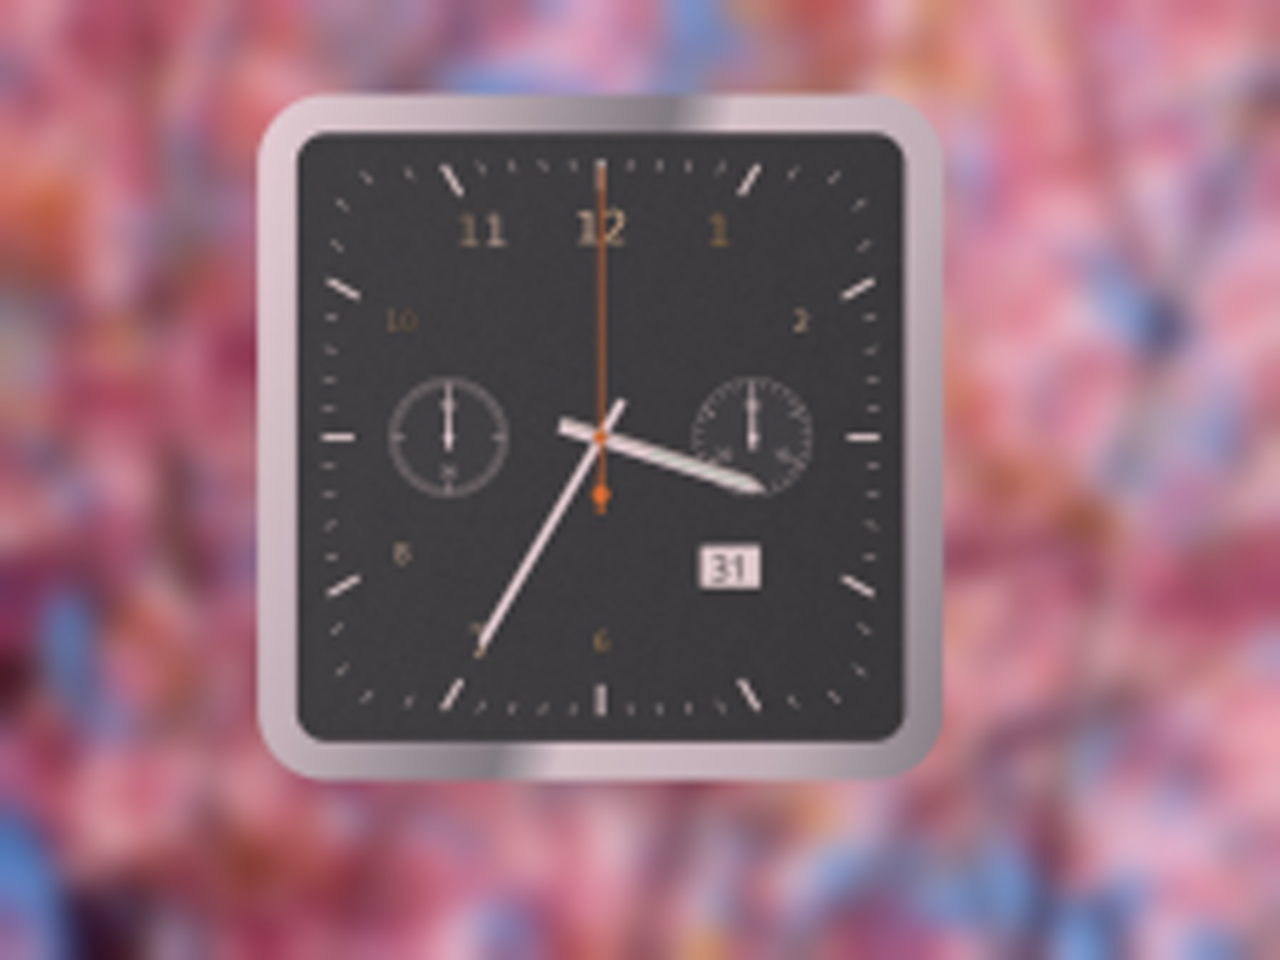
3:35
